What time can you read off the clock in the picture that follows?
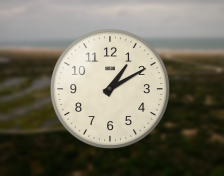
1:10
